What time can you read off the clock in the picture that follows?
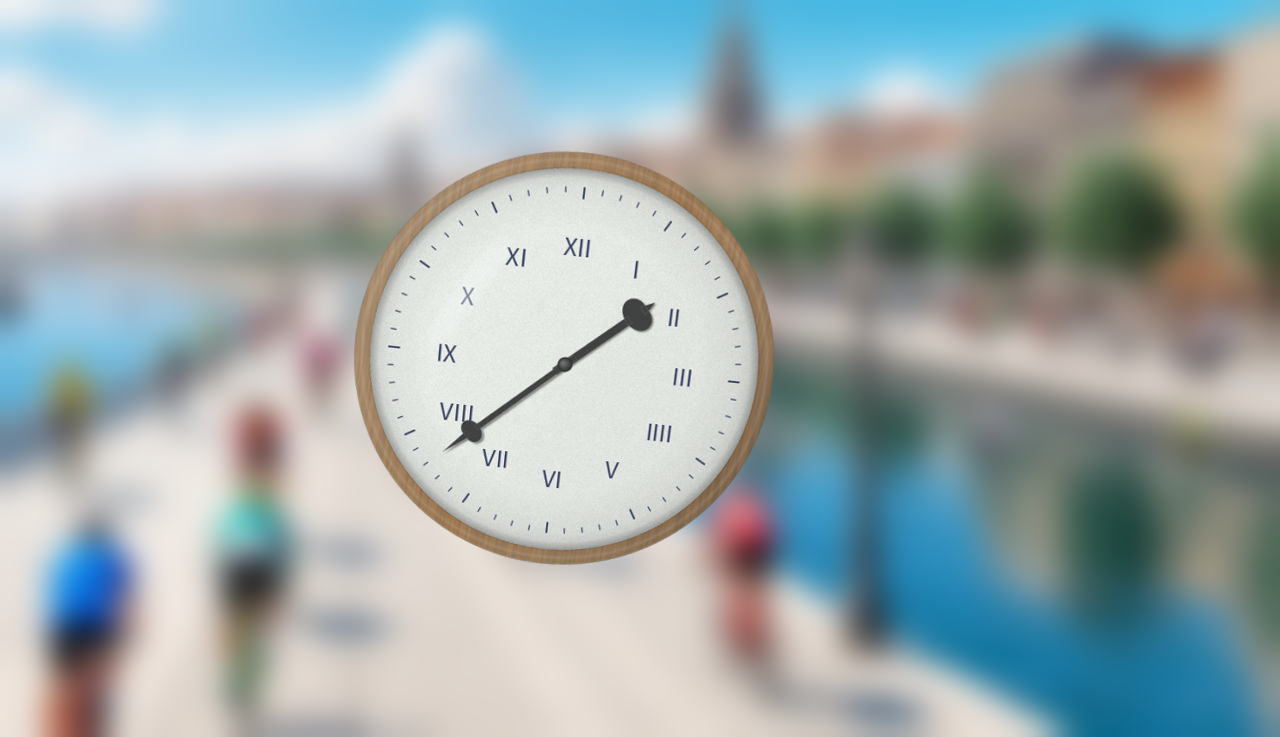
1:38
